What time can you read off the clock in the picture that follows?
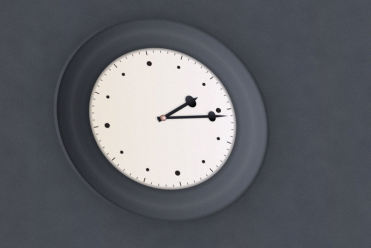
2:16
